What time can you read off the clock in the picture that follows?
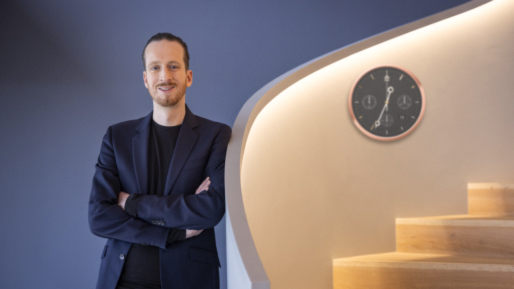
12:34
